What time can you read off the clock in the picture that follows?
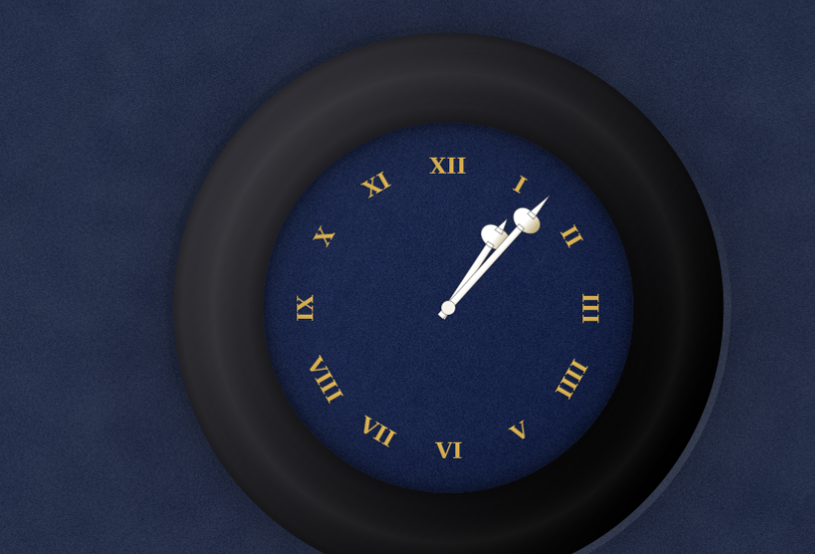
1:07
